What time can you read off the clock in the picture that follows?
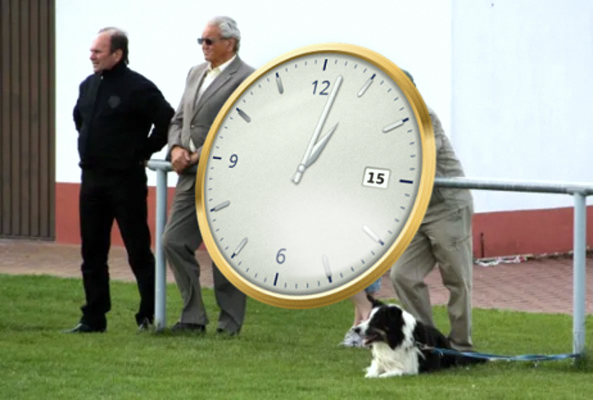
1:02
